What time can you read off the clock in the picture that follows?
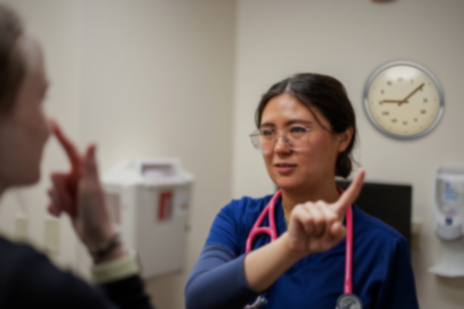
9:09
